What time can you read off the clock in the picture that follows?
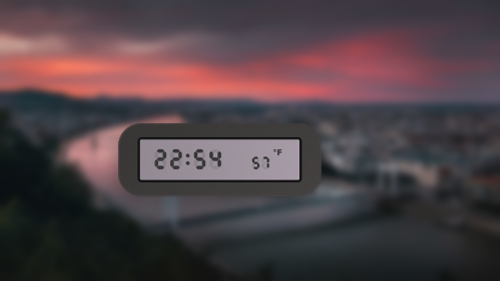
22:54
